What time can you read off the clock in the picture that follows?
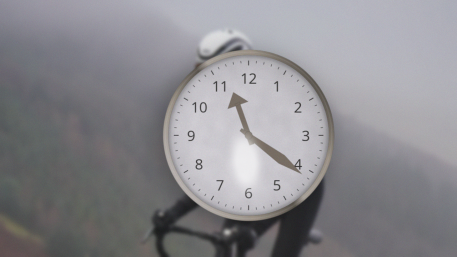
11:21
